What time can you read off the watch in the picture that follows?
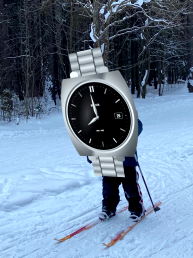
7:59
